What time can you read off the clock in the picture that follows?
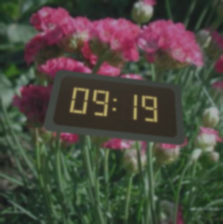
9:19
